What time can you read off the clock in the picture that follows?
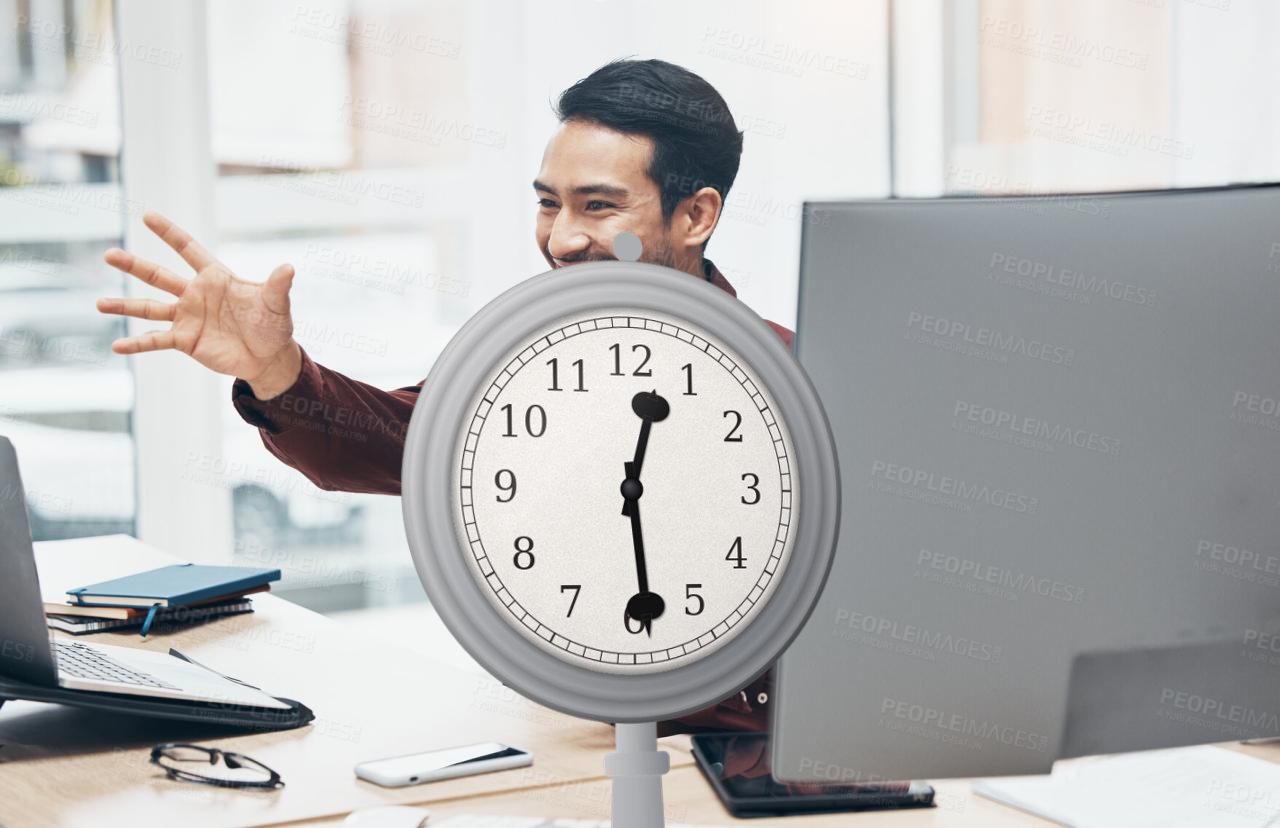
12:29
